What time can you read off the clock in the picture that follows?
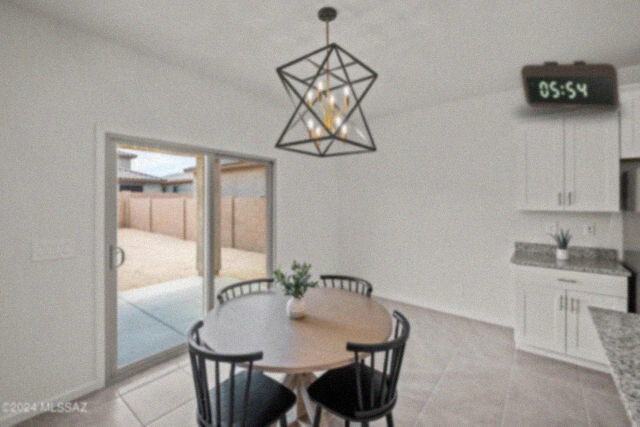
5:54
